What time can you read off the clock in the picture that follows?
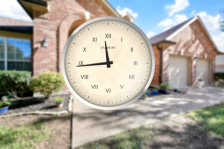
11:44
